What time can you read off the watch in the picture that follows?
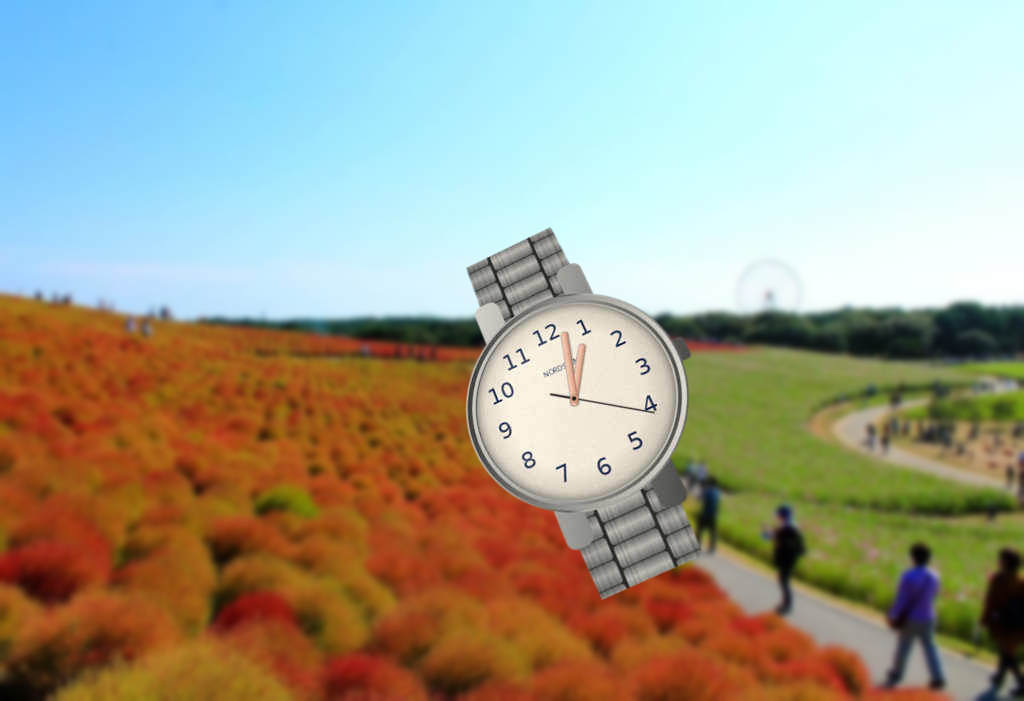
1:02:21
